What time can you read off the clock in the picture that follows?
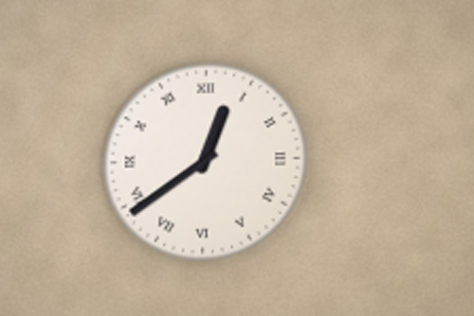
12:39
